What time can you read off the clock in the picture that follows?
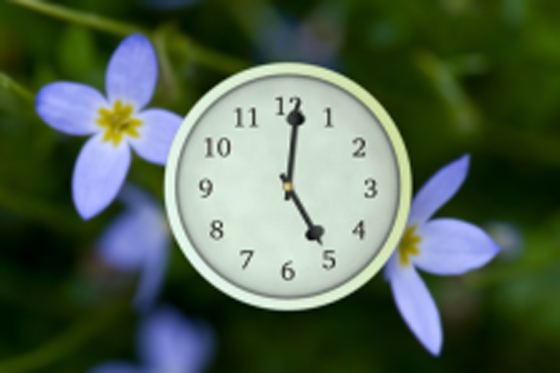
5:01
